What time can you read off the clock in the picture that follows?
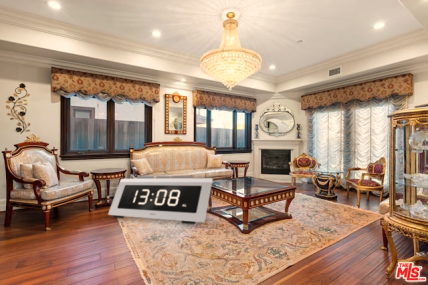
13:08
